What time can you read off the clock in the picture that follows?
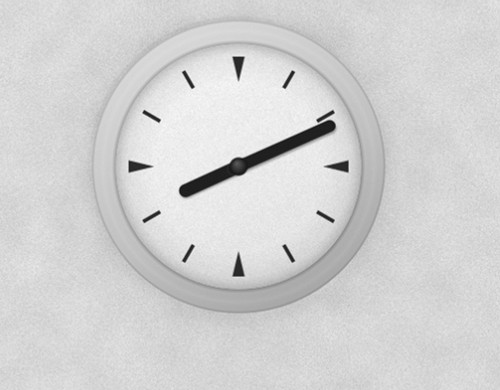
8:11
